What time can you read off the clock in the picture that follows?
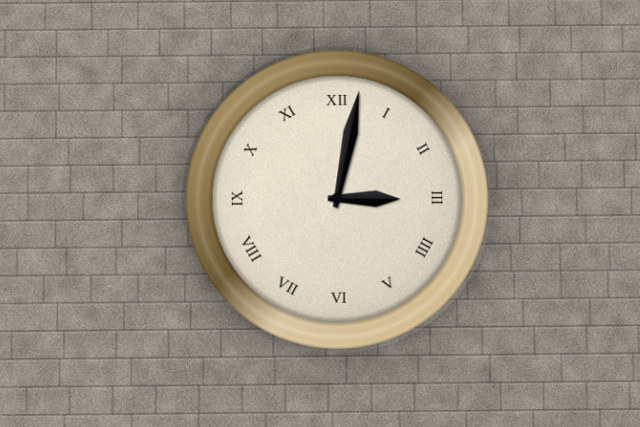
3:02
